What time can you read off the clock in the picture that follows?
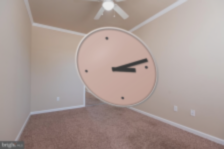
3:13
